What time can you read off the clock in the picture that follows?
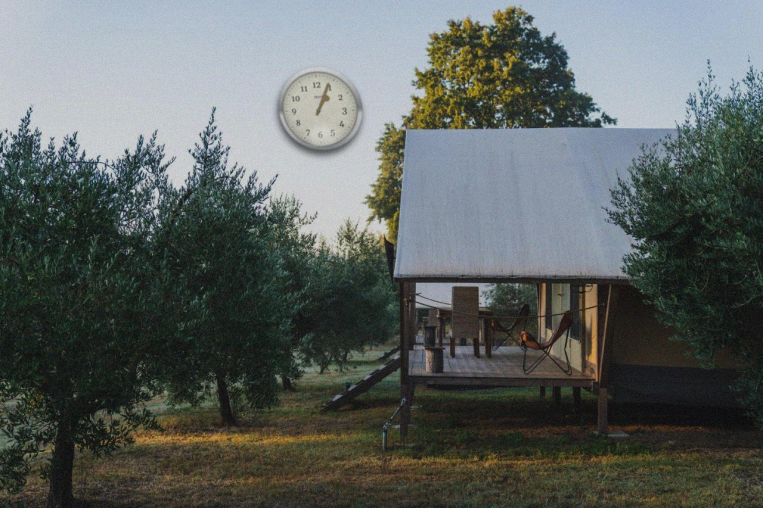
1:04
